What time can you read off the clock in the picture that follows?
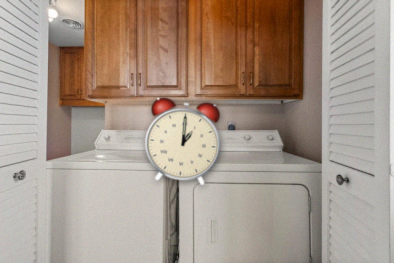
1:00
